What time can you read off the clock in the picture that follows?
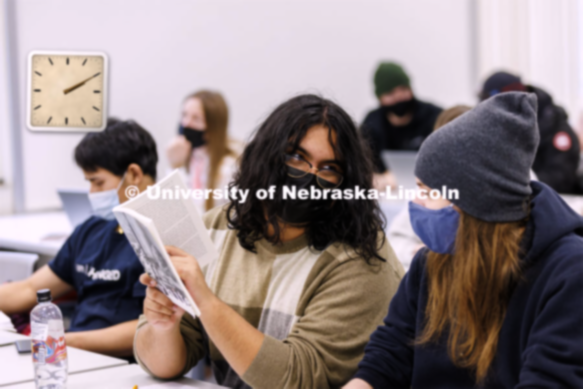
2:10
